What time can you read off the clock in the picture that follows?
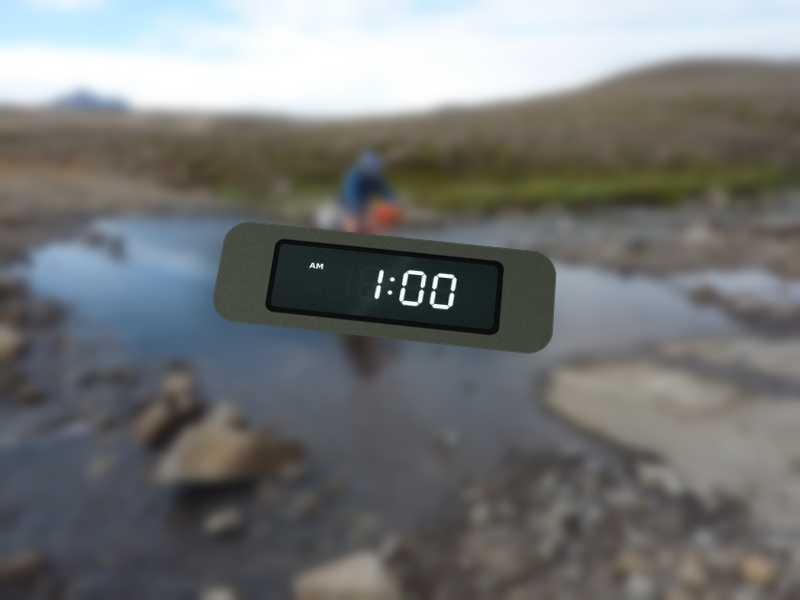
1:00
